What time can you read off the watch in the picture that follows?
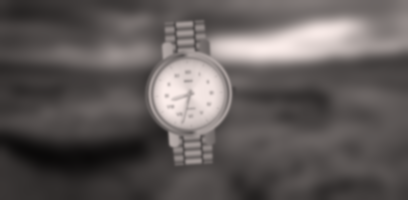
8:33
